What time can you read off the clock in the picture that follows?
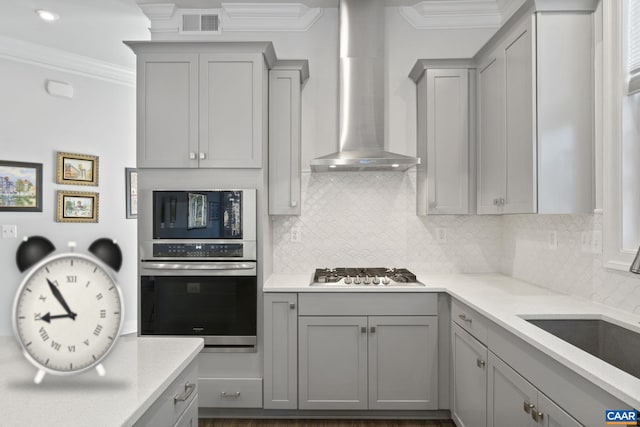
8:54
